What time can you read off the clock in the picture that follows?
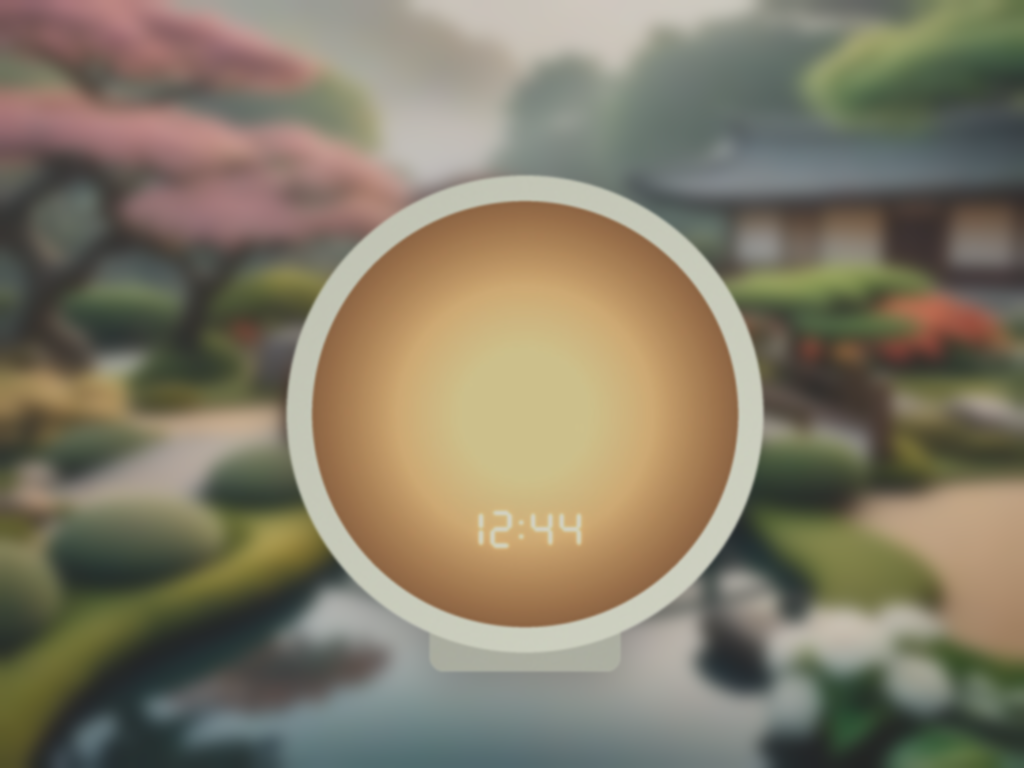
12:44
